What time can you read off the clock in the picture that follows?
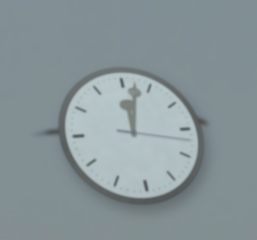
12:02:17
